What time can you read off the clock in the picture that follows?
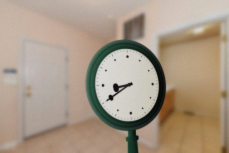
8:40
